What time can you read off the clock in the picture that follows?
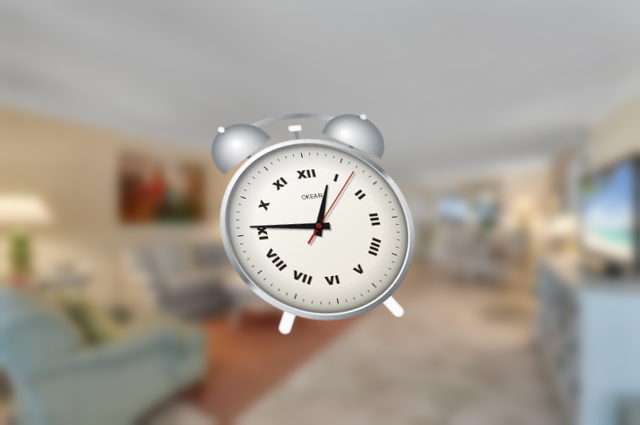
12:46:07
